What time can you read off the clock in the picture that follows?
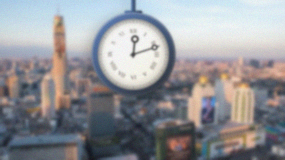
12:12
